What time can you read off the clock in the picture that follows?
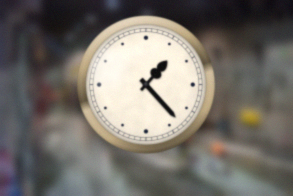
1:23
